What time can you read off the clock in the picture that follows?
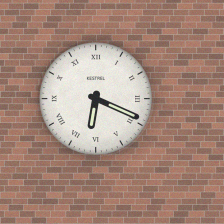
6:19
